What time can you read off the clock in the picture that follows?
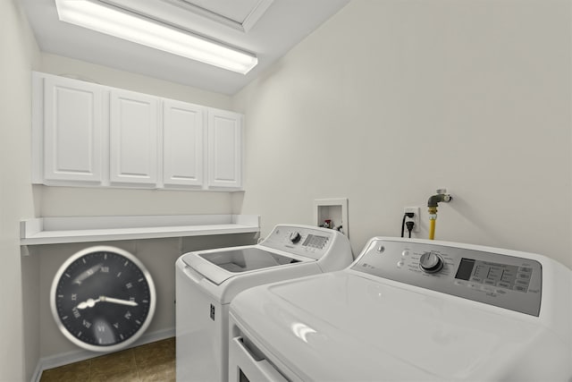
8:16
